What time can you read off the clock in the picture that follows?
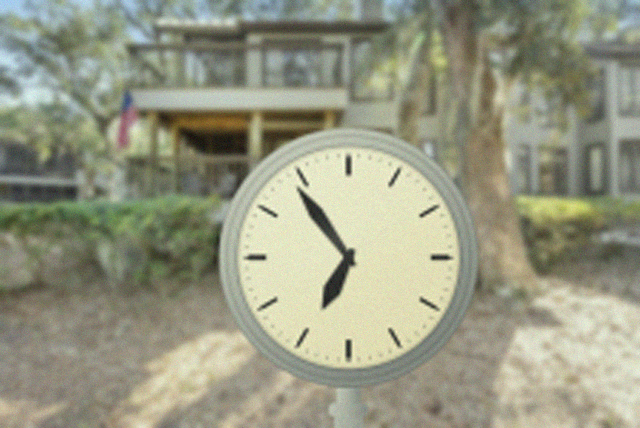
6:54
